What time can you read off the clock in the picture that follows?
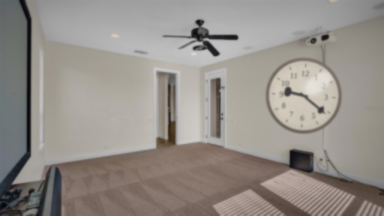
9:21
